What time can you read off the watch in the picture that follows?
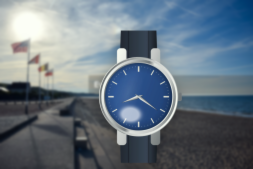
8:21
